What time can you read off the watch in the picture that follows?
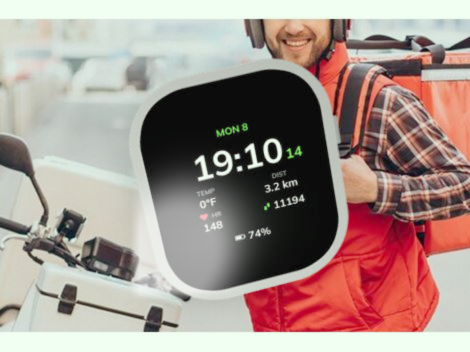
19:10:14
